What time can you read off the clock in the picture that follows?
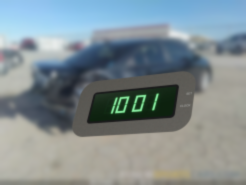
10:01
